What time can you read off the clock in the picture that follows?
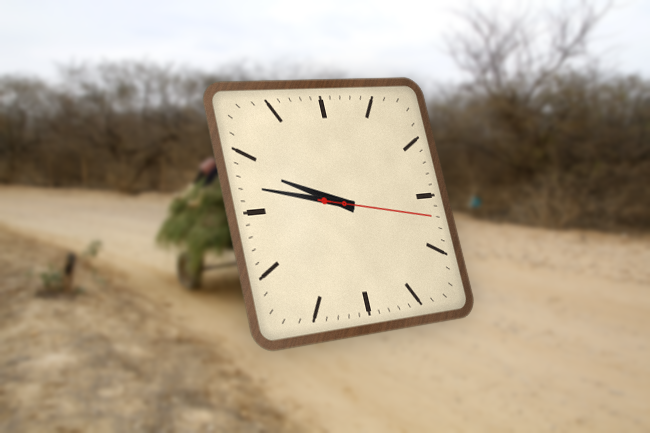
9:47:17
